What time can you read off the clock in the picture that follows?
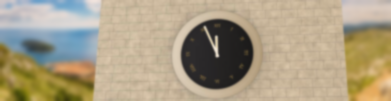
11:56
